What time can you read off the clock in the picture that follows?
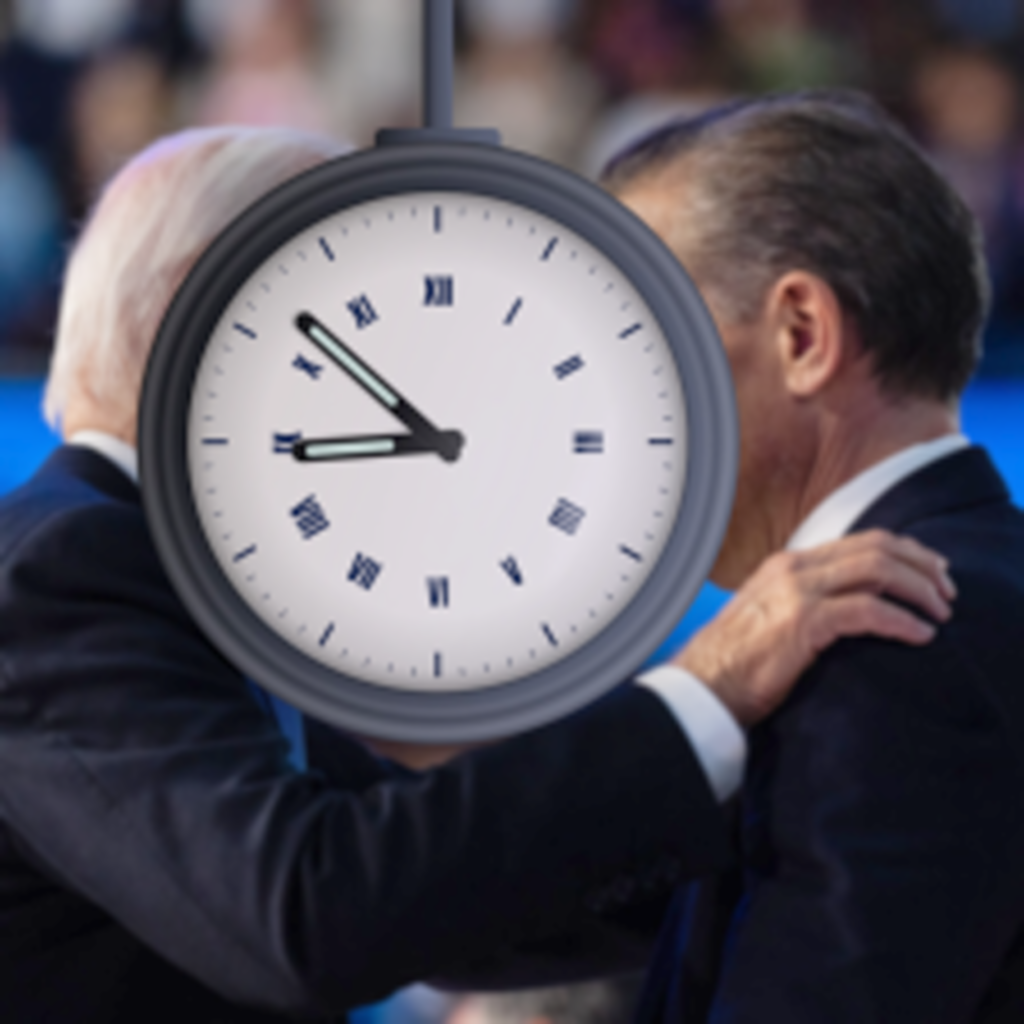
8:52
